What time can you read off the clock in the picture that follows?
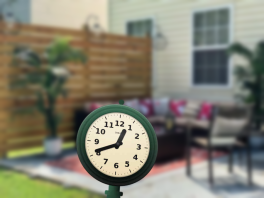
12:41
